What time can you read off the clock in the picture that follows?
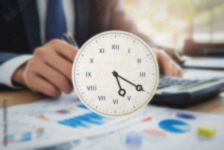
5:20
